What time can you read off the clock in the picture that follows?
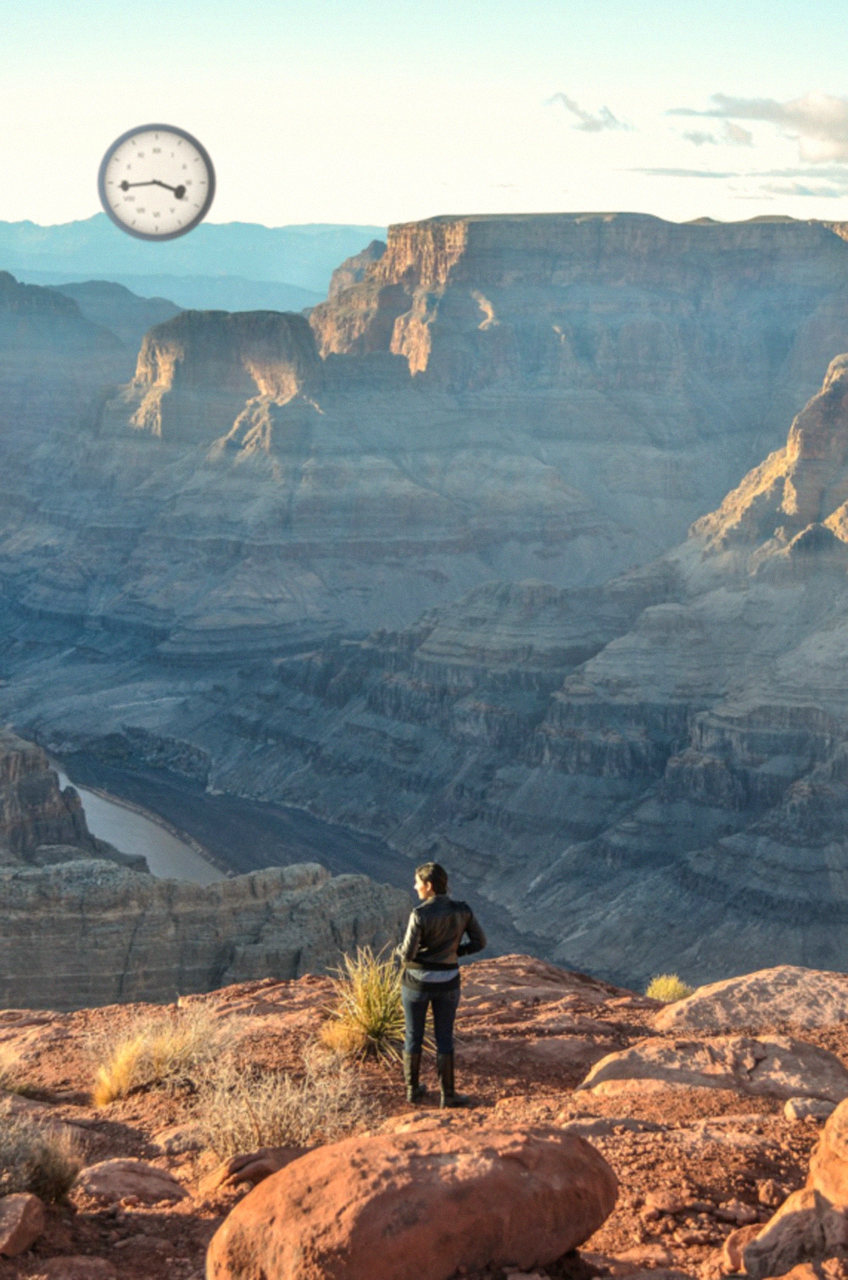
3:44
